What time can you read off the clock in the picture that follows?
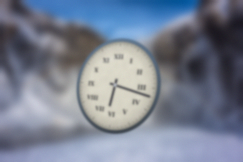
6:17
